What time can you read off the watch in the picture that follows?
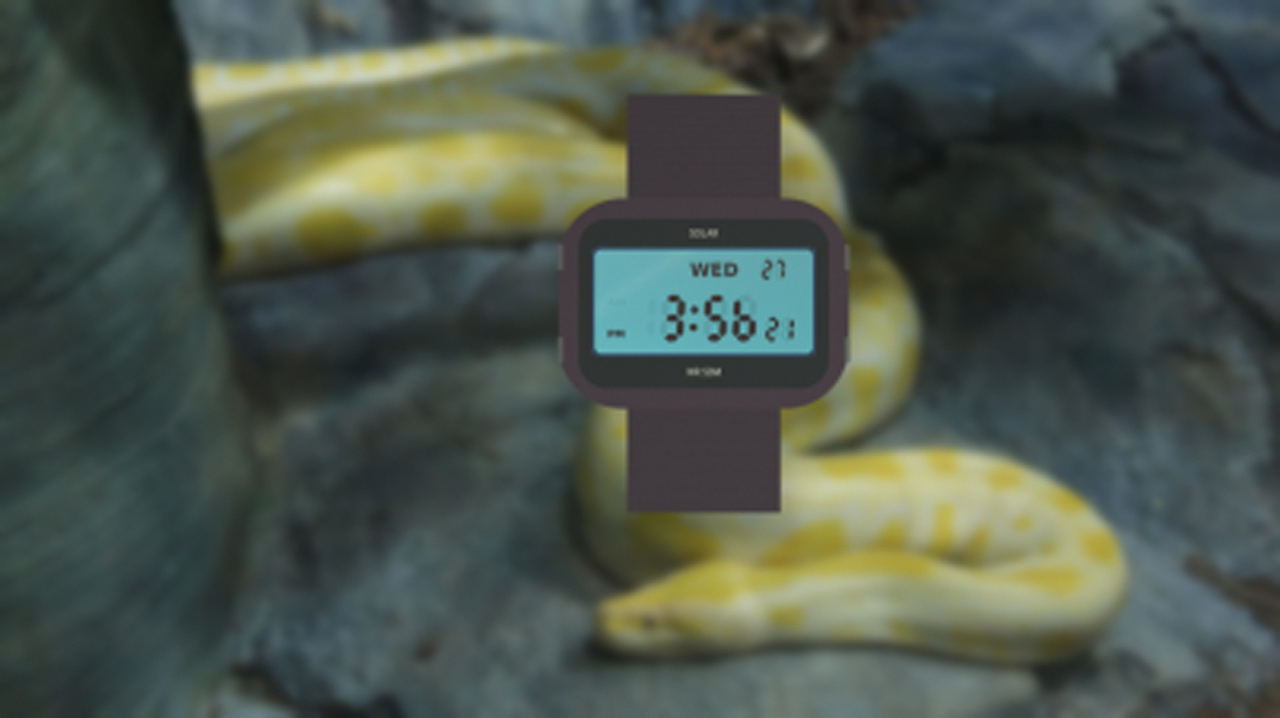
3:56:21
